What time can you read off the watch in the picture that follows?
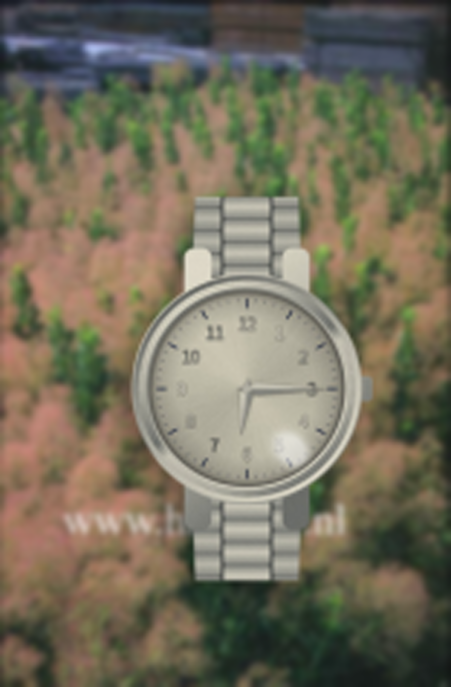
6:15
